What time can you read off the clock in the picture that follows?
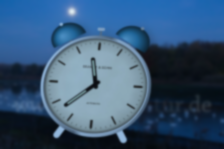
11:38
